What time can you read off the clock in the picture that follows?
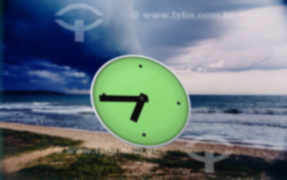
6:44
